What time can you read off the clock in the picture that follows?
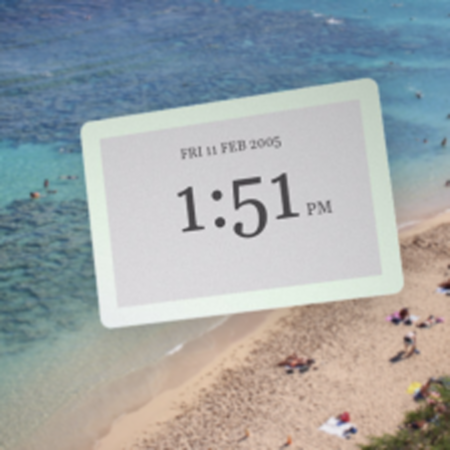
1:51
